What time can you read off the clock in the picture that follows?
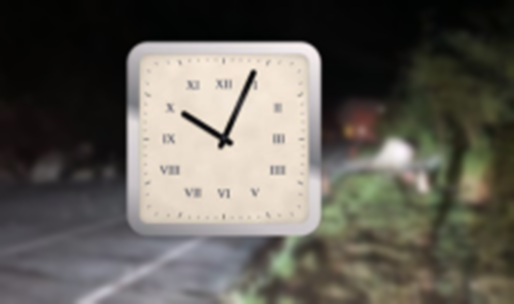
10:04
